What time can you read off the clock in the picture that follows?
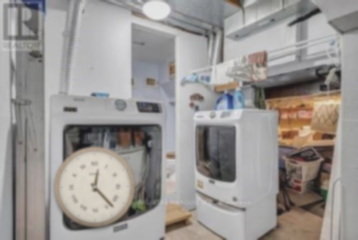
12:23
